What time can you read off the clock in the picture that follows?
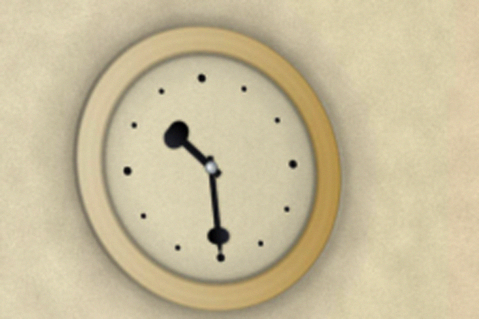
10:30
